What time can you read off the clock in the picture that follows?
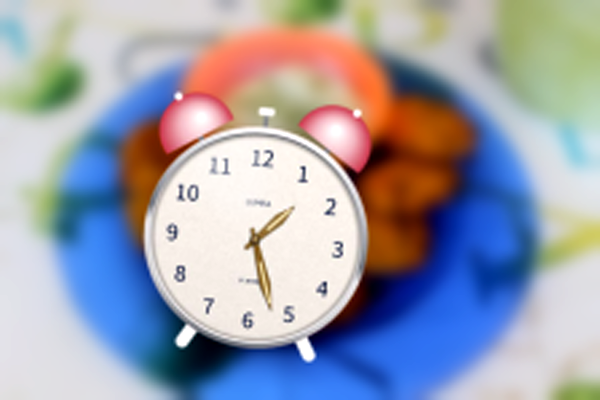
1:27
